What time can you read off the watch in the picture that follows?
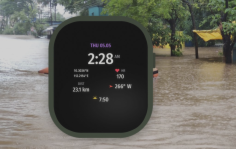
2:28
